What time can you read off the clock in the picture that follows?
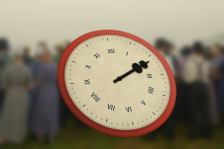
2:11
